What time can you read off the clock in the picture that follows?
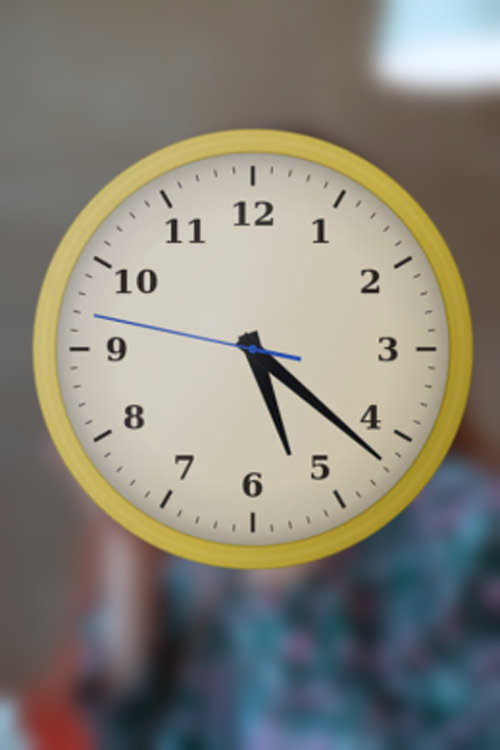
5:21:47
